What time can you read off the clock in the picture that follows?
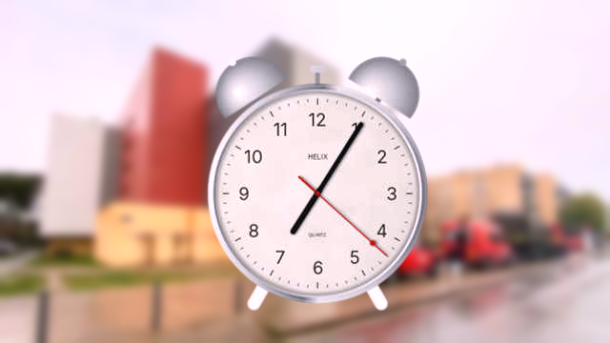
7:05:22
